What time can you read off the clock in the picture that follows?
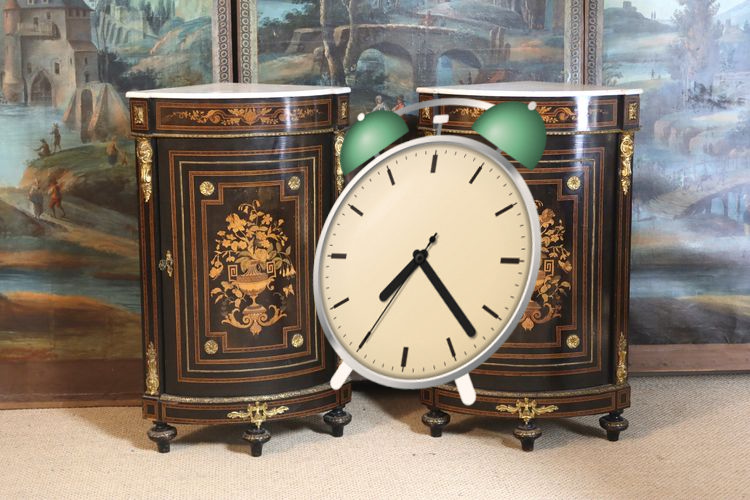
7:22:35
